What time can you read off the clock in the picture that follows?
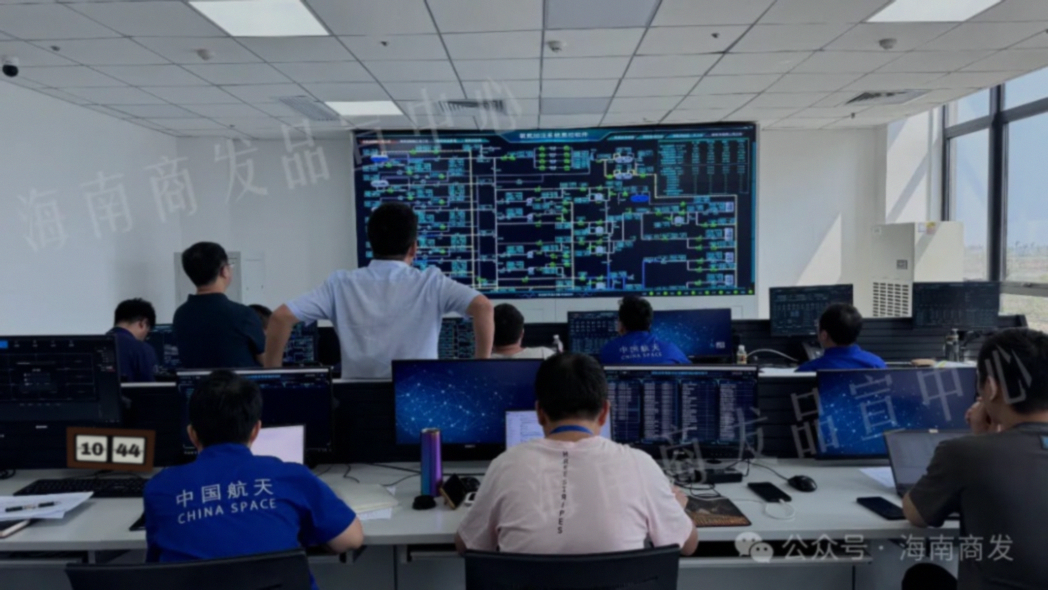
10:44
